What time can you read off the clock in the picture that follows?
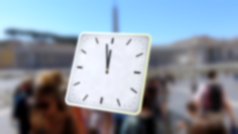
11:58
